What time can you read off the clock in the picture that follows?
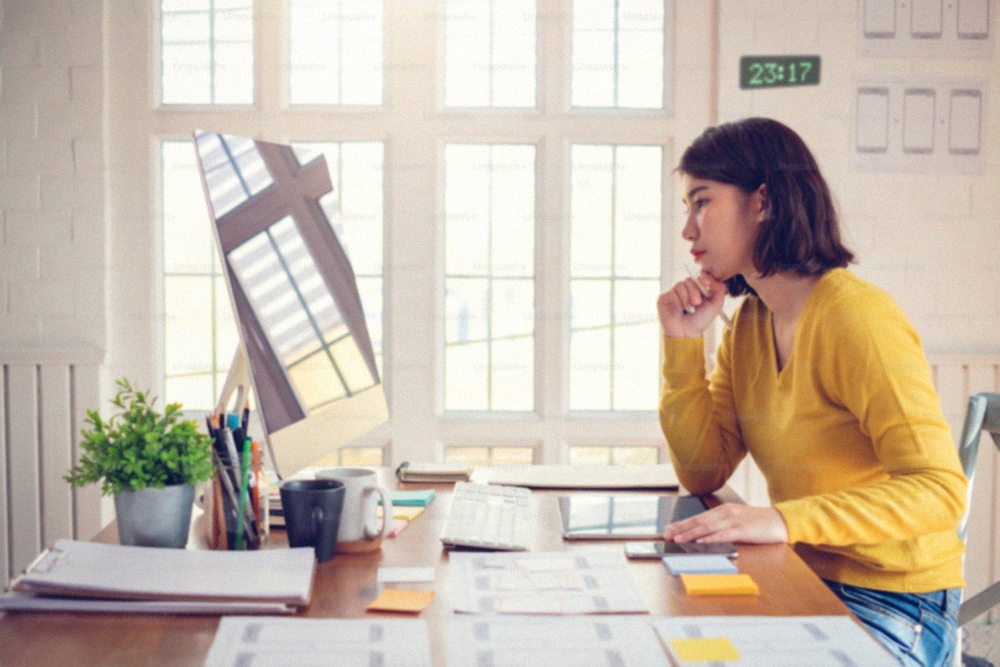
23:17
